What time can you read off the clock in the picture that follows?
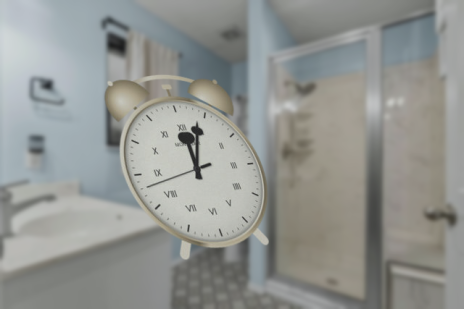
12:03:43
